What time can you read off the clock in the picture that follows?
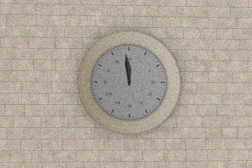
11:59
